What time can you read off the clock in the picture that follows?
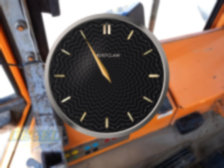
10:55
